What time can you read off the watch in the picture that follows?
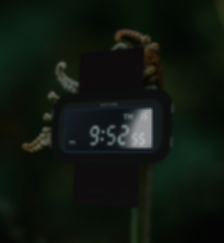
9:52
